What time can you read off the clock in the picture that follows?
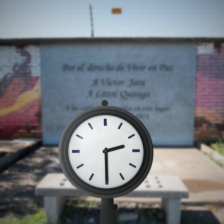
2:30
